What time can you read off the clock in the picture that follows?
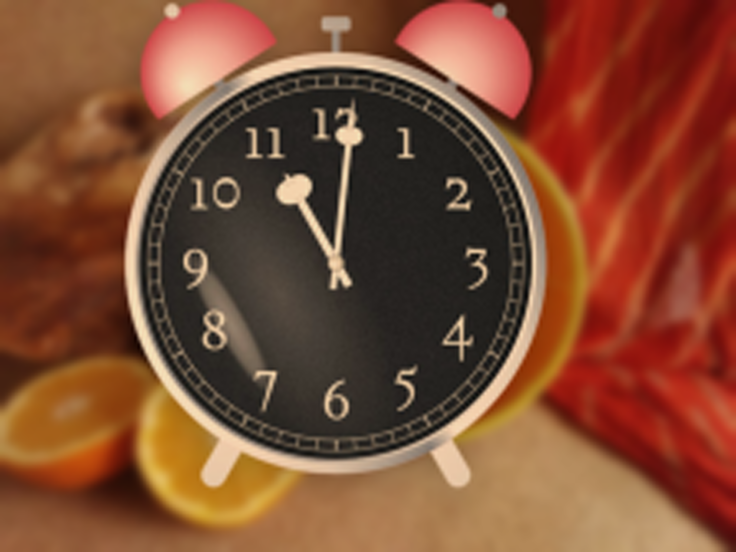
11:01
